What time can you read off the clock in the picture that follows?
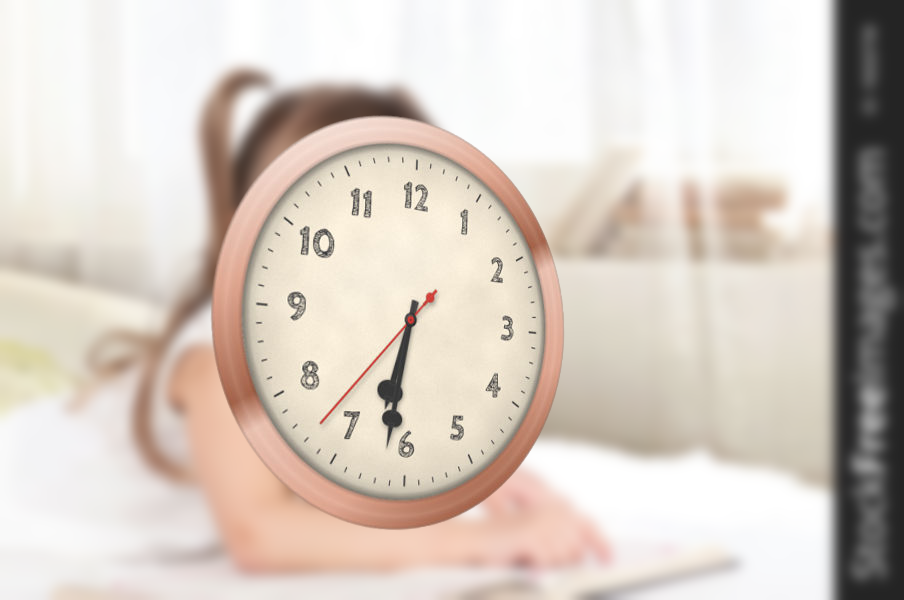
6:31:37
